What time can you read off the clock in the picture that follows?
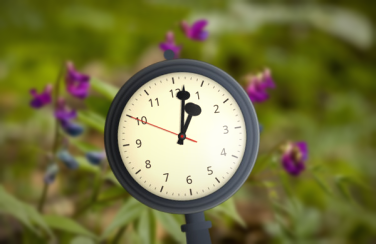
1:01:50
